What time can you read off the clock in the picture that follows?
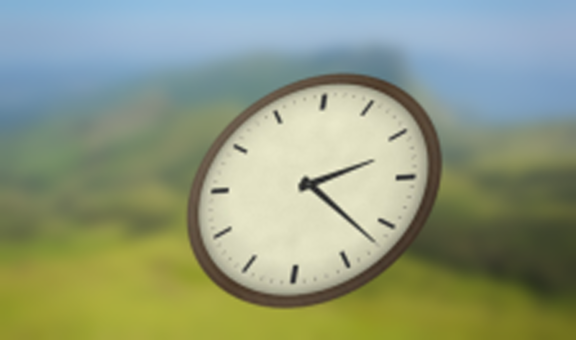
2:22
